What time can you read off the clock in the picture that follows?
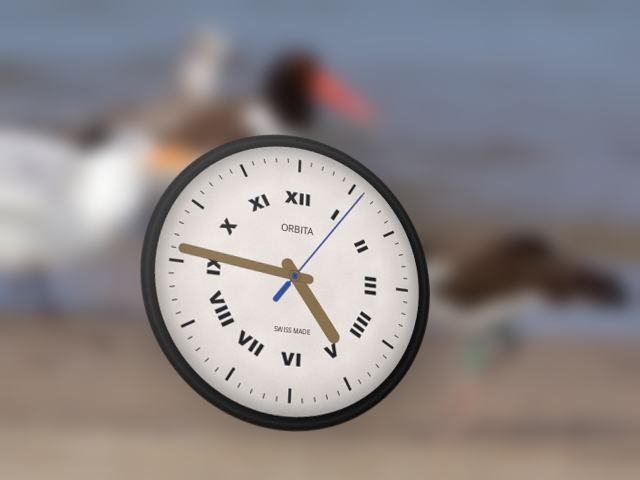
4:46:06
